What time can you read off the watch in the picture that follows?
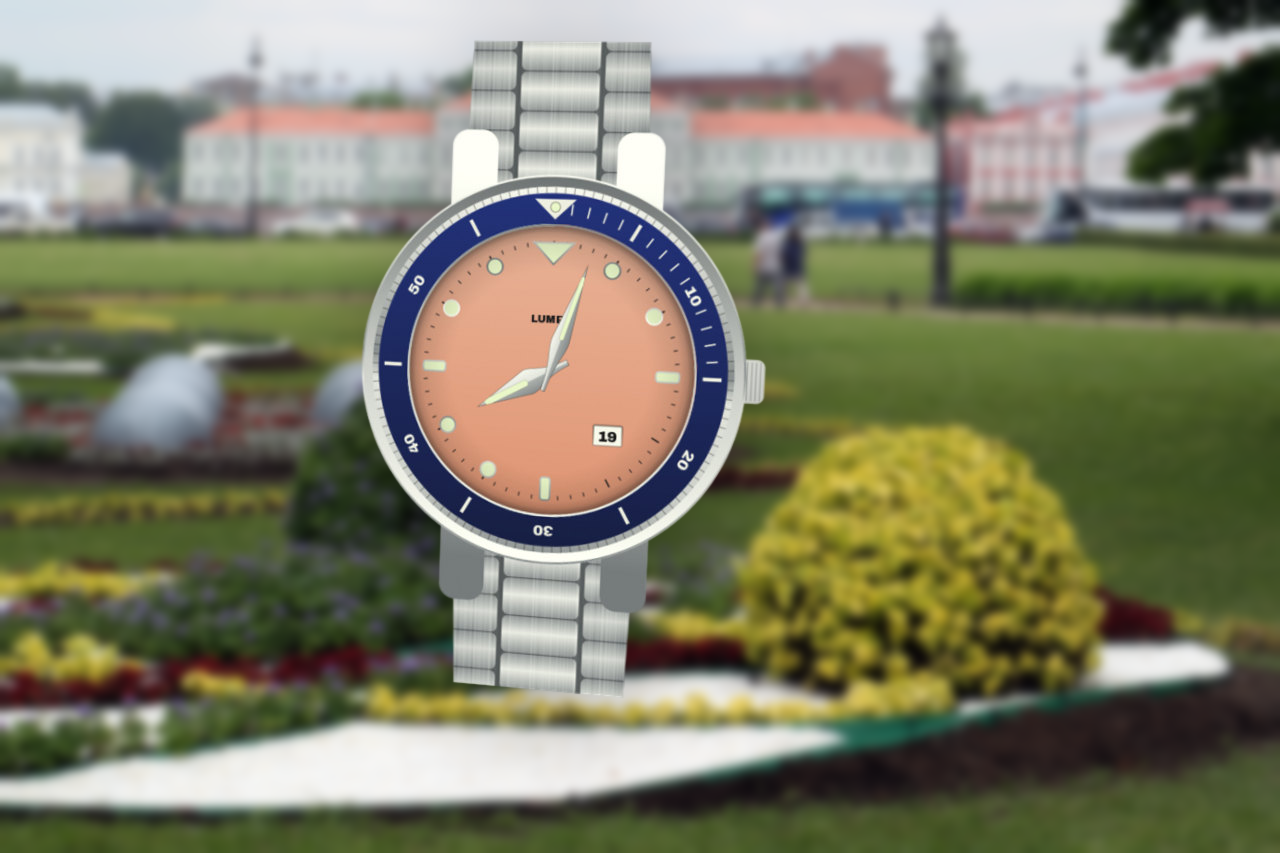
8:03
